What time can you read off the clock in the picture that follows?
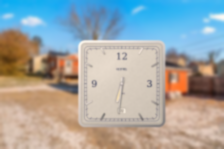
6:31
